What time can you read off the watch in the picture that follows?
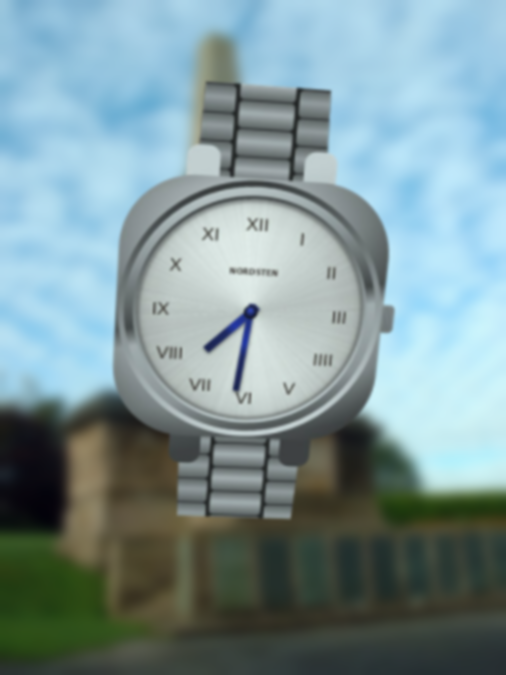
7:31
